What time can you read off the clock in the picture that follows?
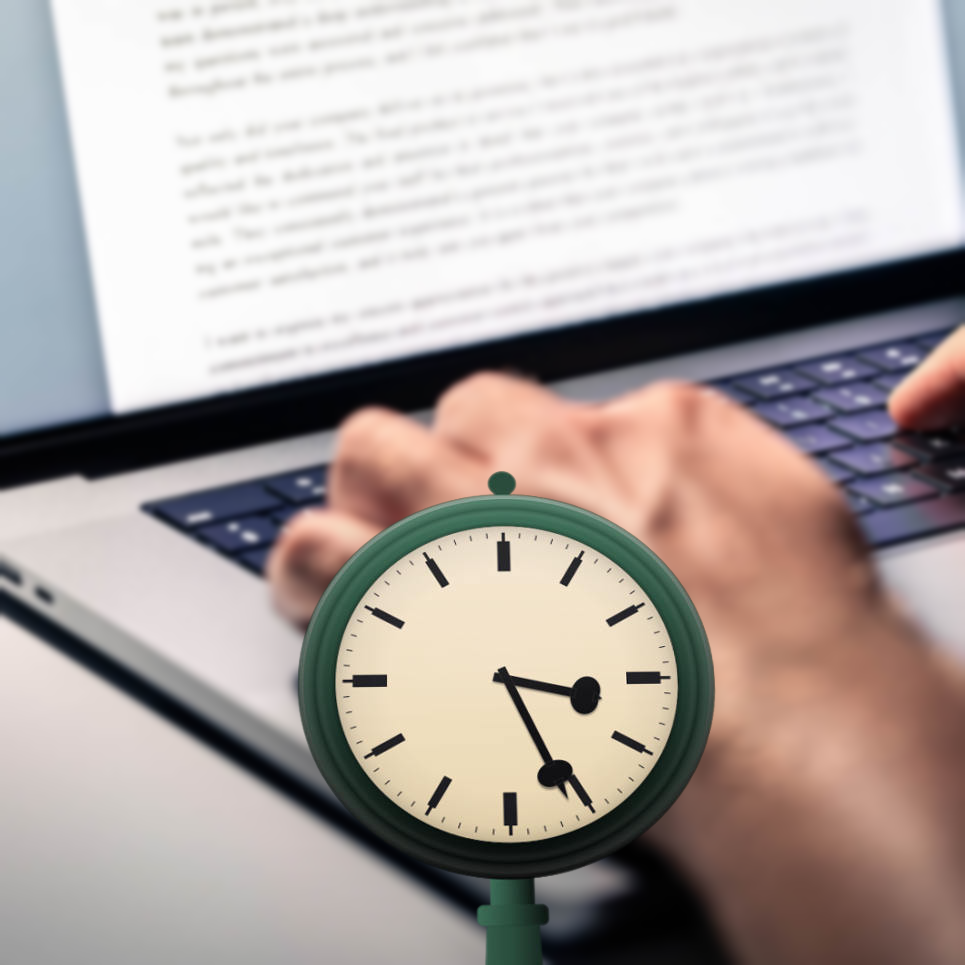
3:26
